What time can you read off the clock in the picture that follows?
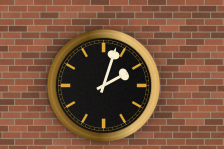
2:03
